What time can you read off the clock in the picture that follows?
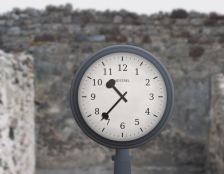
10:37
